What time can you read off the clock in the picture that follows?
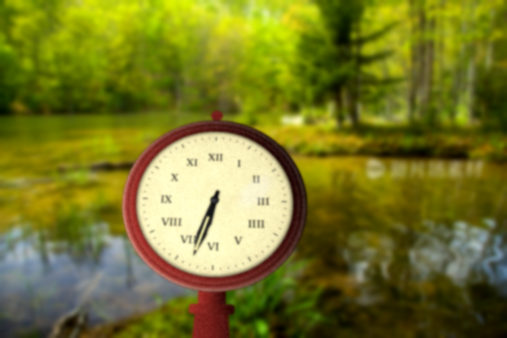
6:33
